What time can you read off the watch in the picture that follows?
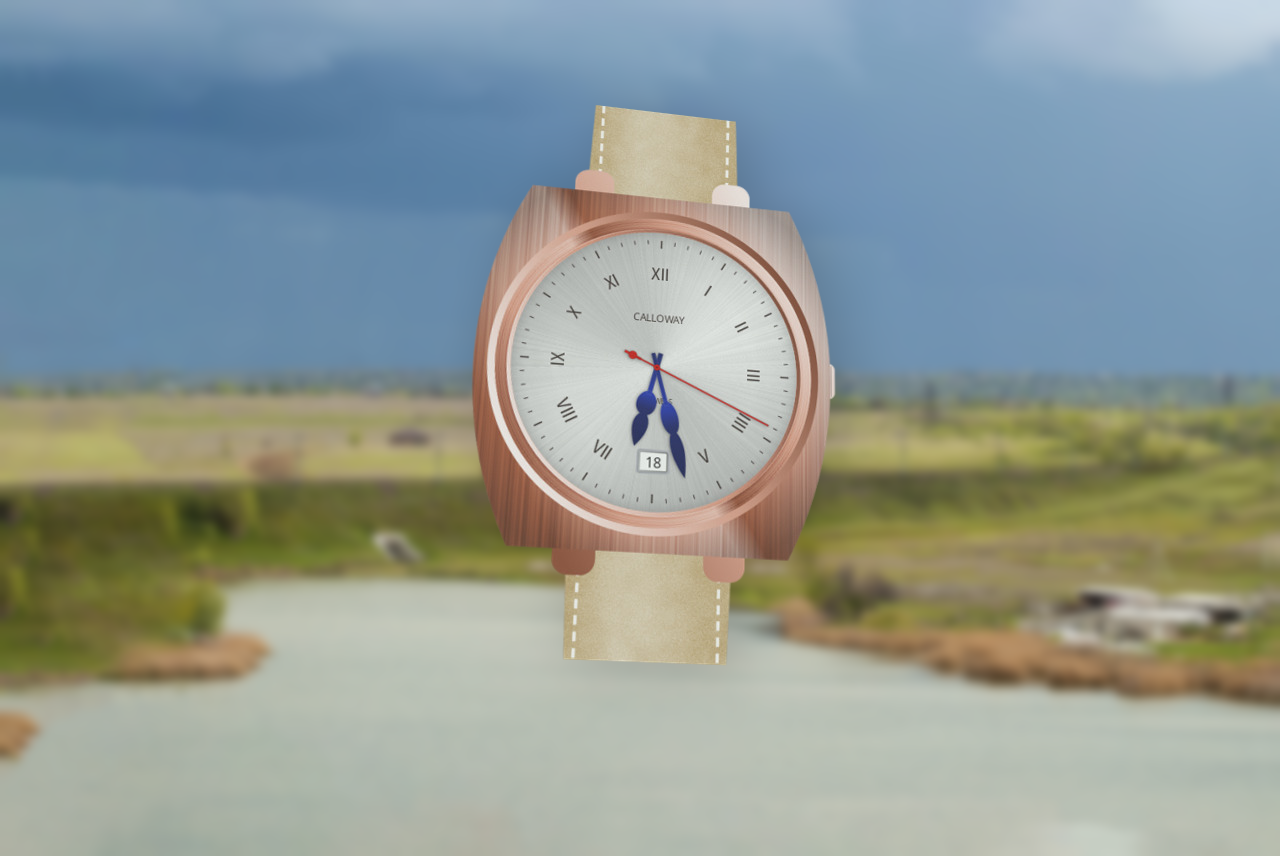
6:27:19
